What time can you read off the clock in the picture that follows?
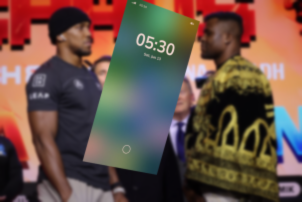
5:30
